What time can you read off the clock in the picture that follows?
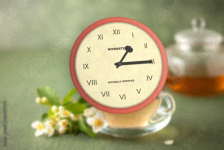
1:15
